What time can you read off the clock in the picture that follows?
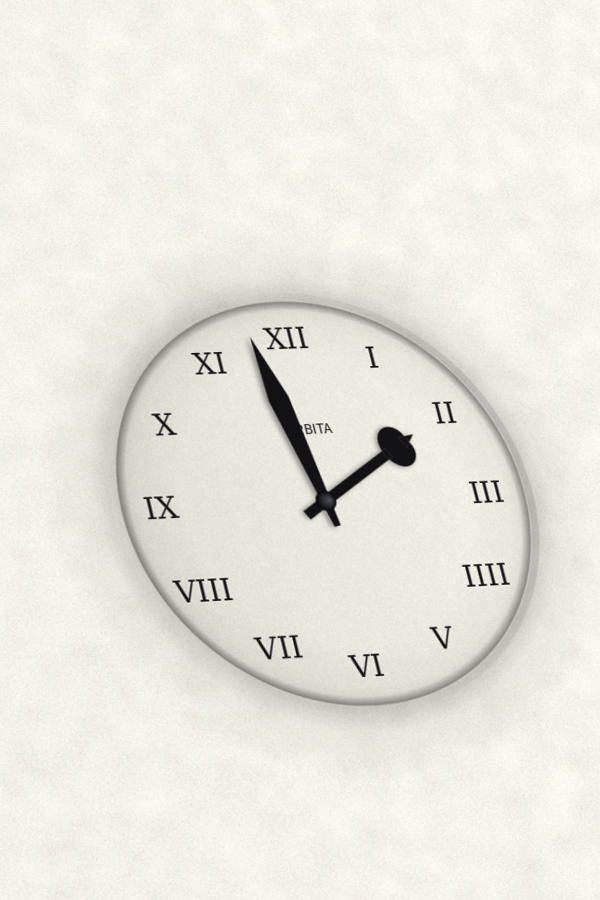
1:58
